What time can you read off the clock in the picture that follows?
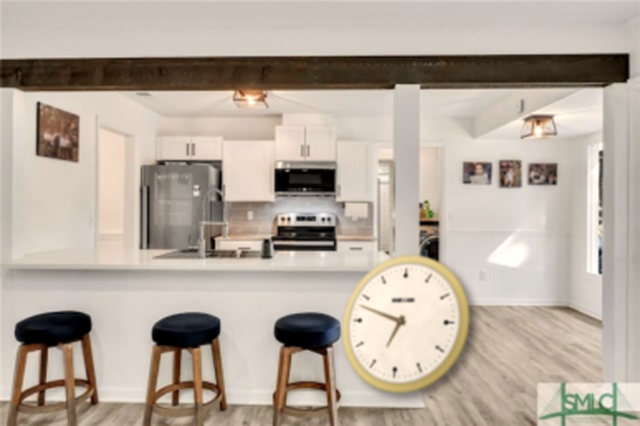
6:48
